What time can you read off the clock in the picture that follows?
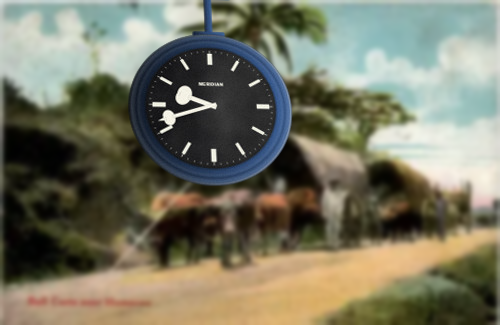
9:42
